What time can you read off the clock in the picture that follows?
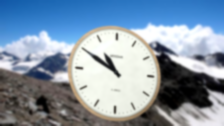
10:50
